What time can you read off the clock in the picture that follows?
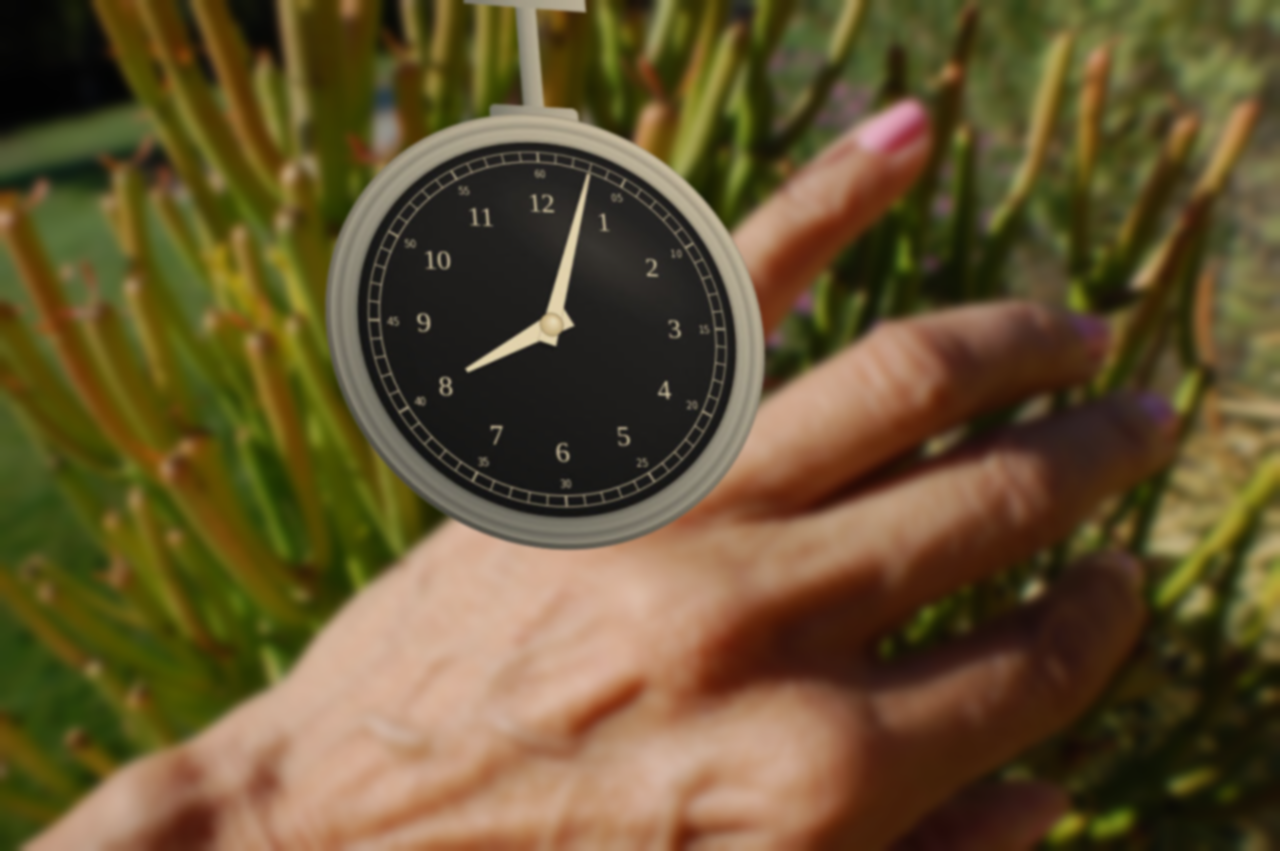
8:03
